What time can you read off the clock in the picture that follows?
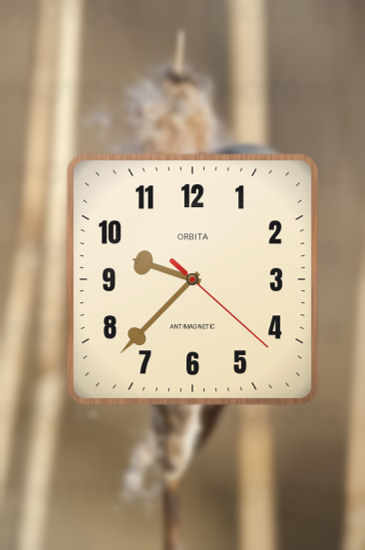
9:37:22
